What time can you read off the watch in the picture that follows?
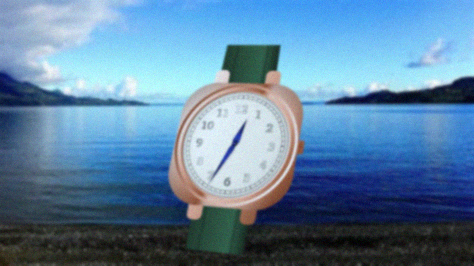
12:34
